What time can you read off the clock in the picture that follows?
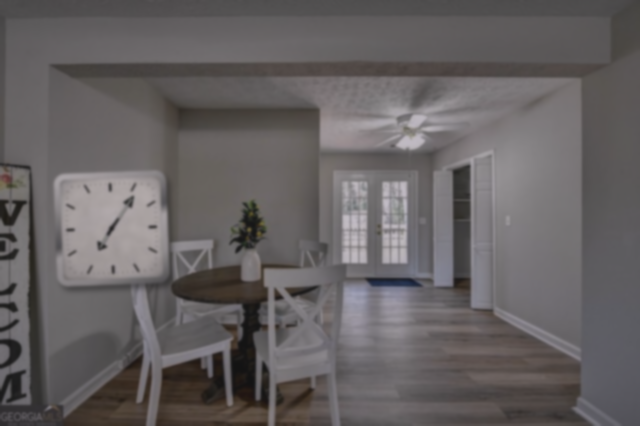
7:06
